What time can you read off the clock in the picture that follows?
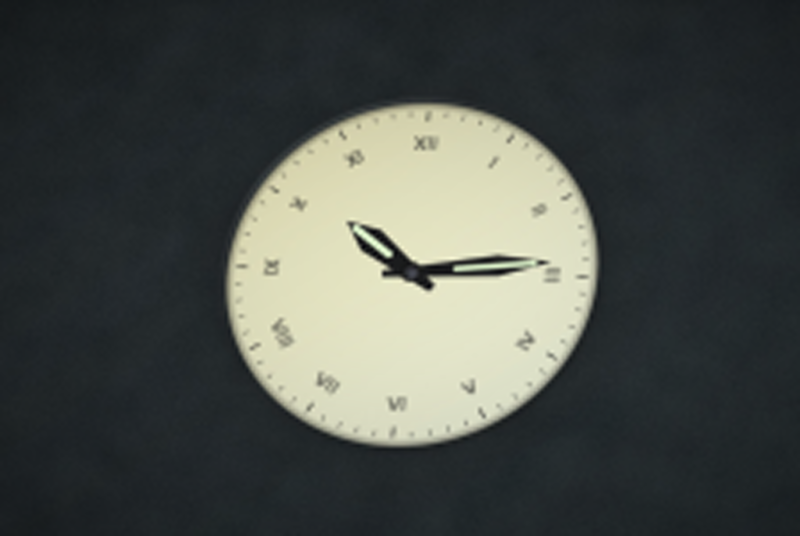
10:14
